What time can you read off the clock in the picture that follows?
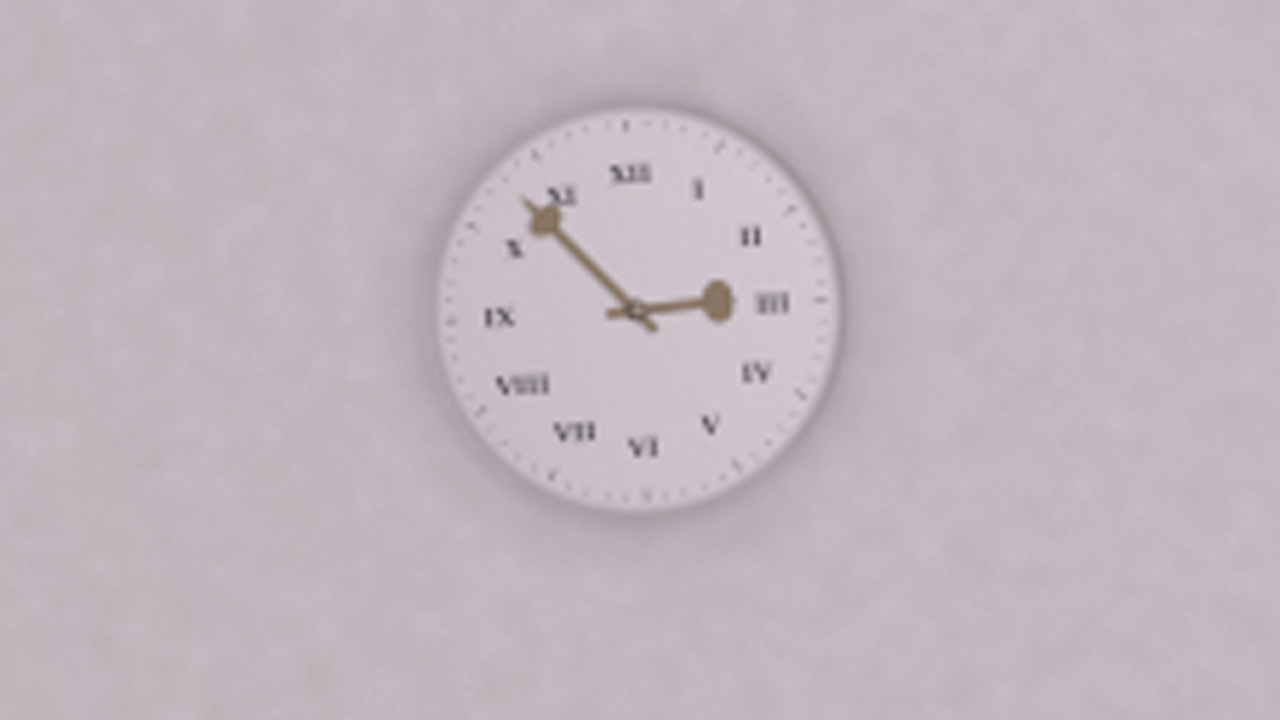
2:53
